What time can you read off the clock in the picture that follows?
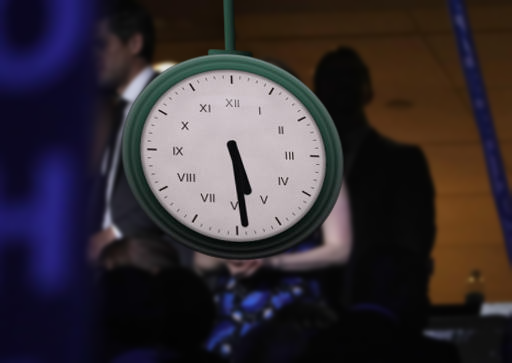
5:29
